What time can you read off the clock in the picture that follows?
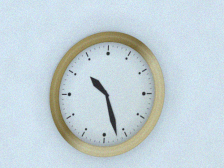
10:27
